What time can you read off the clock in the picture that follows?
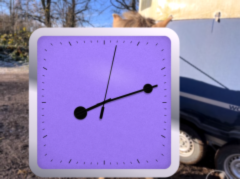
8:12:02
